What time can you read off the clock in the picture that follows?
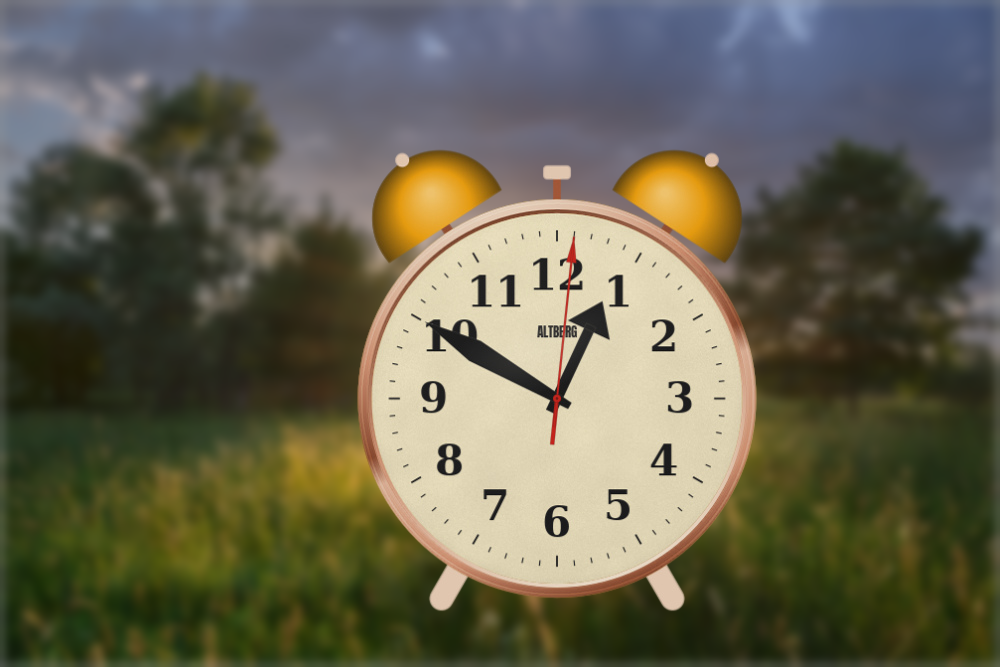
12:50:01
